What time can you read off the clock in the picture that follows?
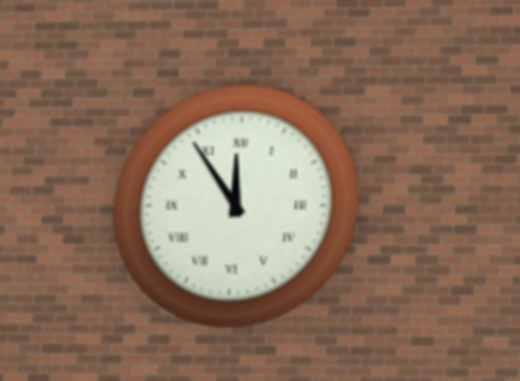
11:54
